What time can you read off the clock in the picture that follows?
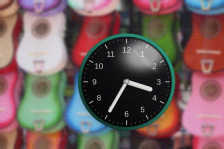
3:35
